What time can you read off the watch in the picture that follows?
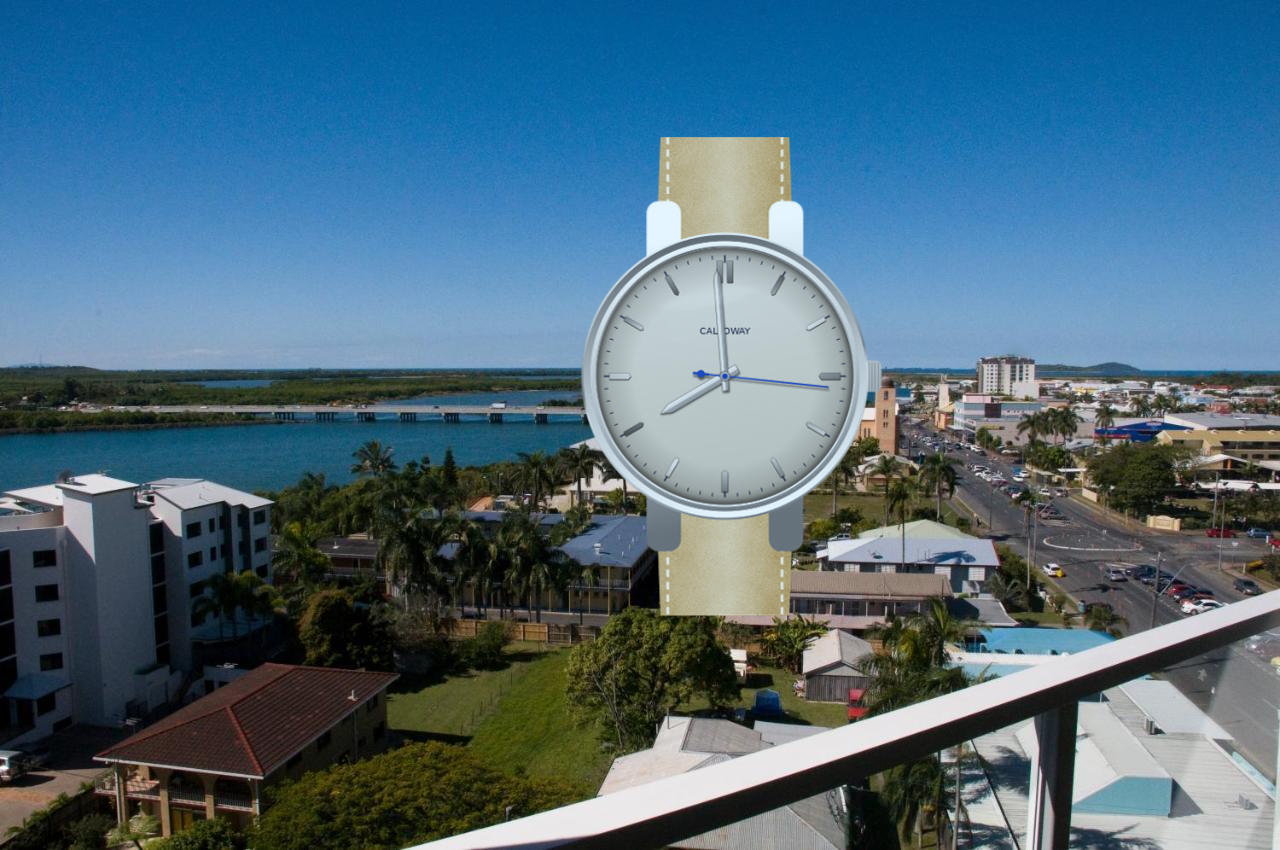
7:59:16
